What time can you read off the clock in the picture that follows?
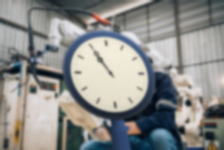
10:55
